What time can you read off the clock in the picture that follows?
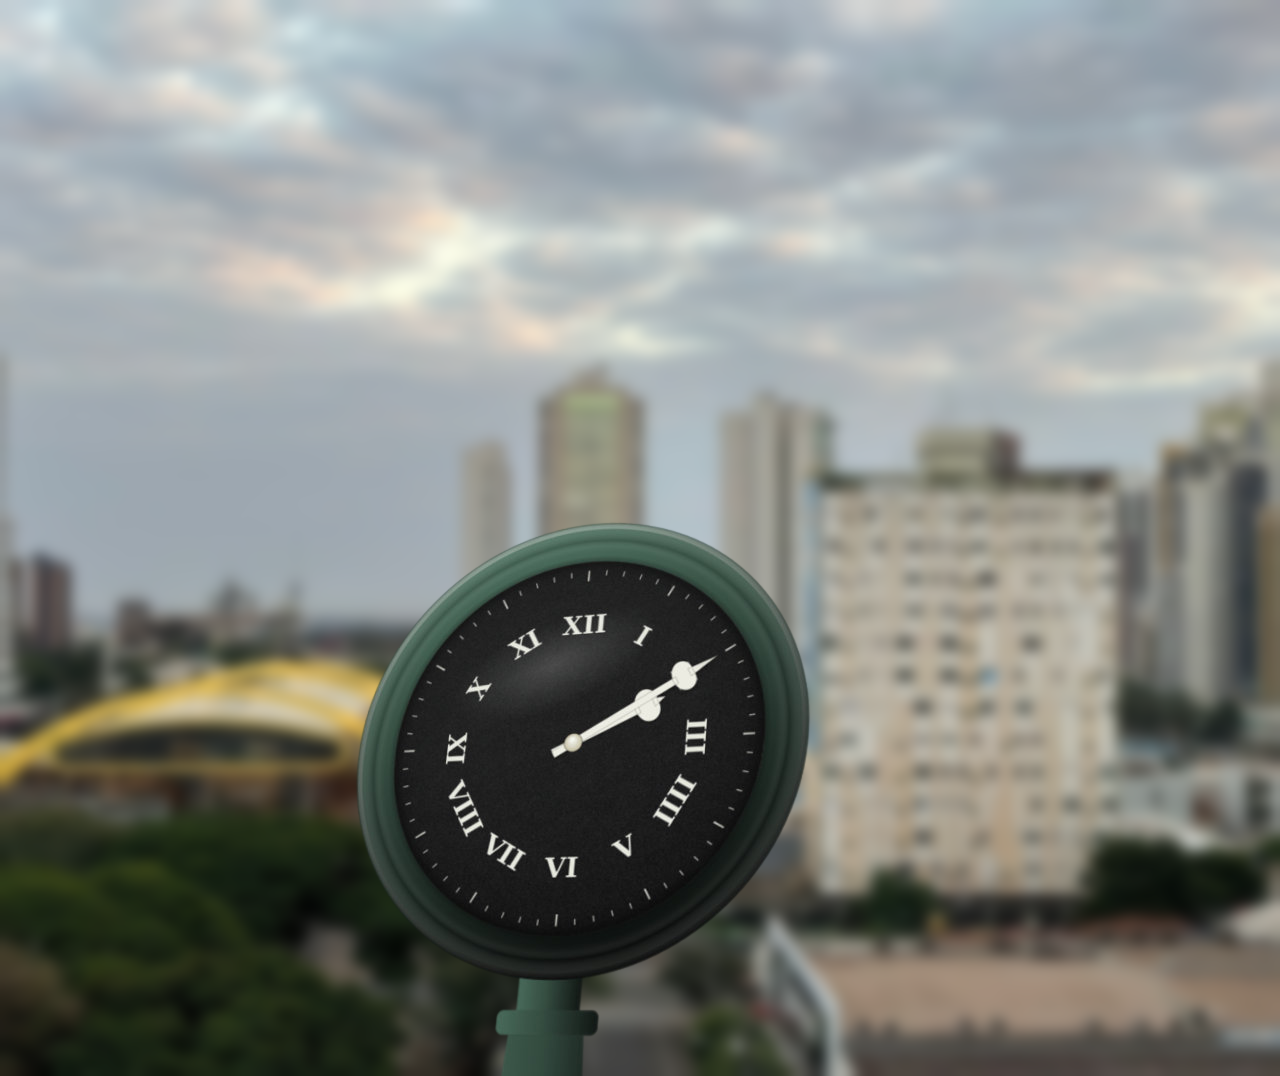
2:10
